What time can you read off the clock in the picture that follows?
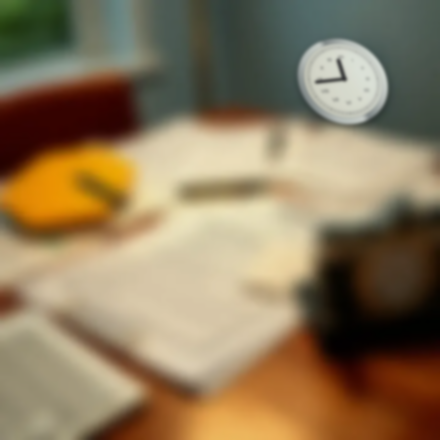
11:44
